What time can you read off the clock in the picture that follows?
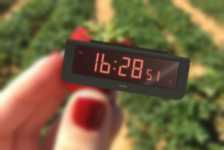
16:28:51
